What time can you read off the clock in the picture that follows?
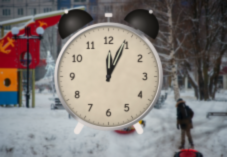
12:04
